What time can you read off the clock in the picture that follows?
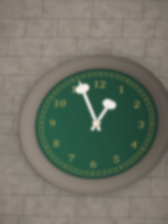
12:56
